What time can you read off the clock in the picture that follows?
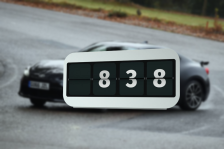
8:38
